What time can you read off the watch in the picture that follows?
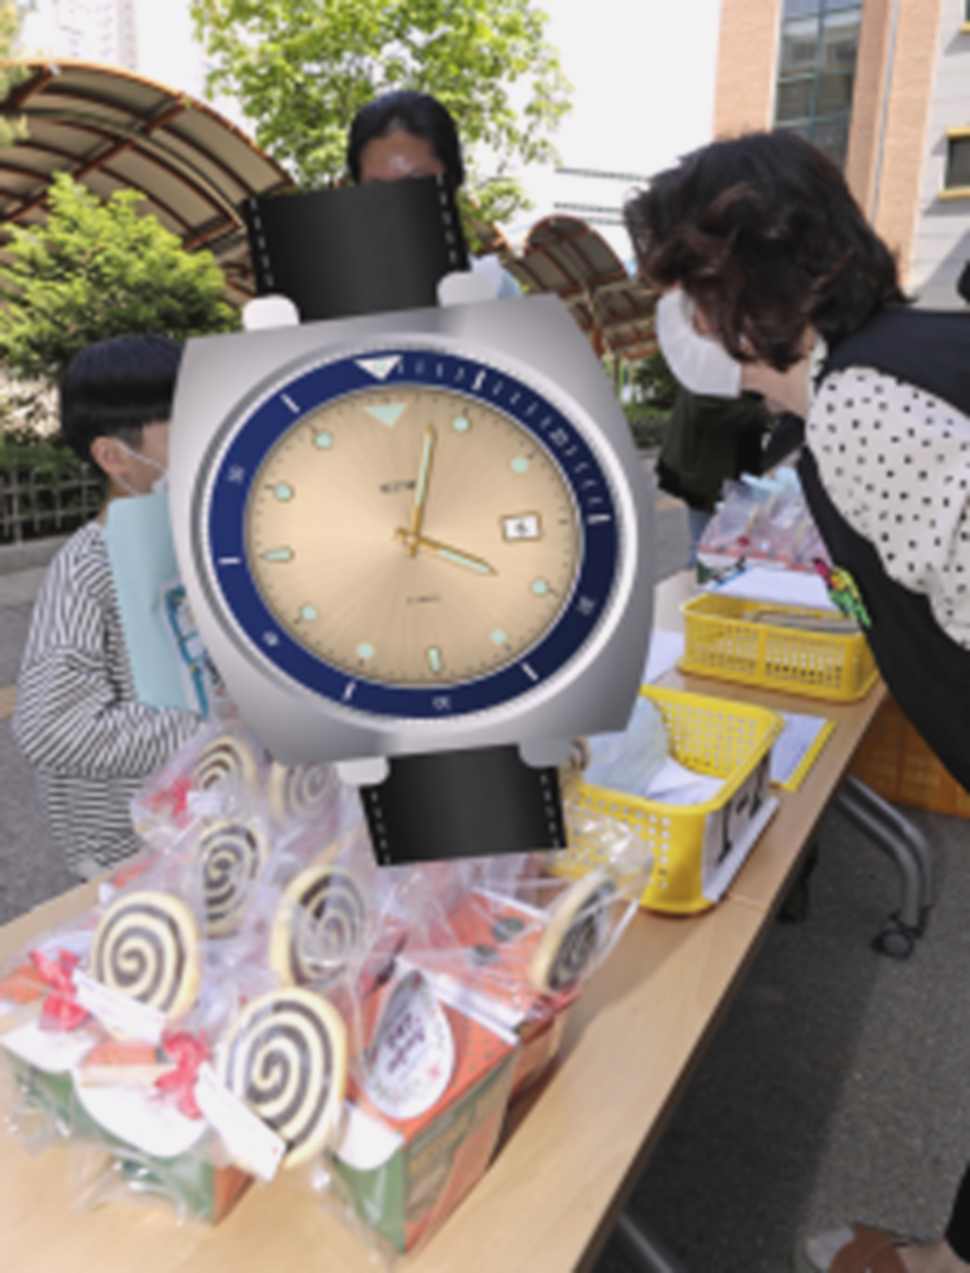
4:03
